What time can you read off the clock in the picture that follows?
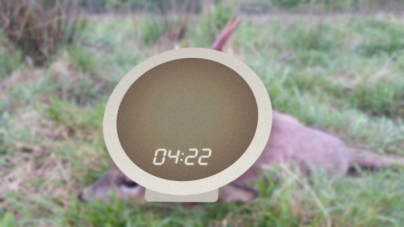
4:22
